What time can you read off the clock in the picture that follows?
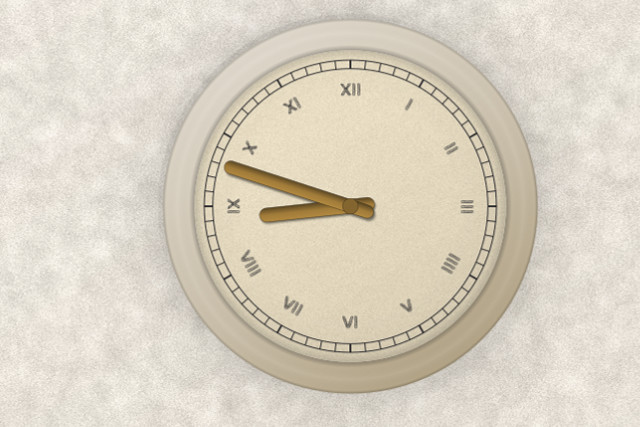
8:48
